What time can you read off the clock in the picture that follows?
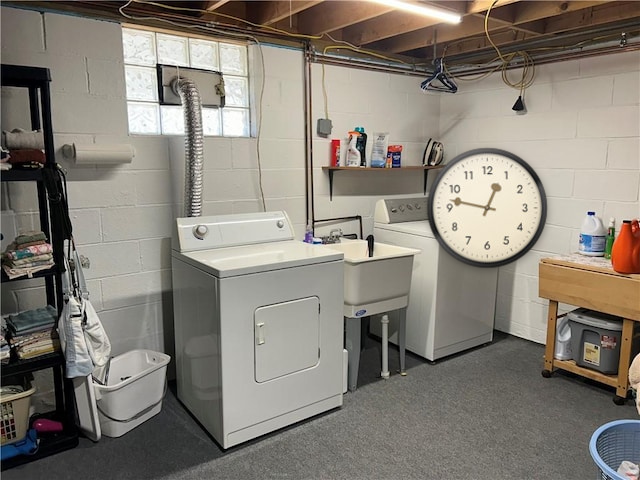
12:47
